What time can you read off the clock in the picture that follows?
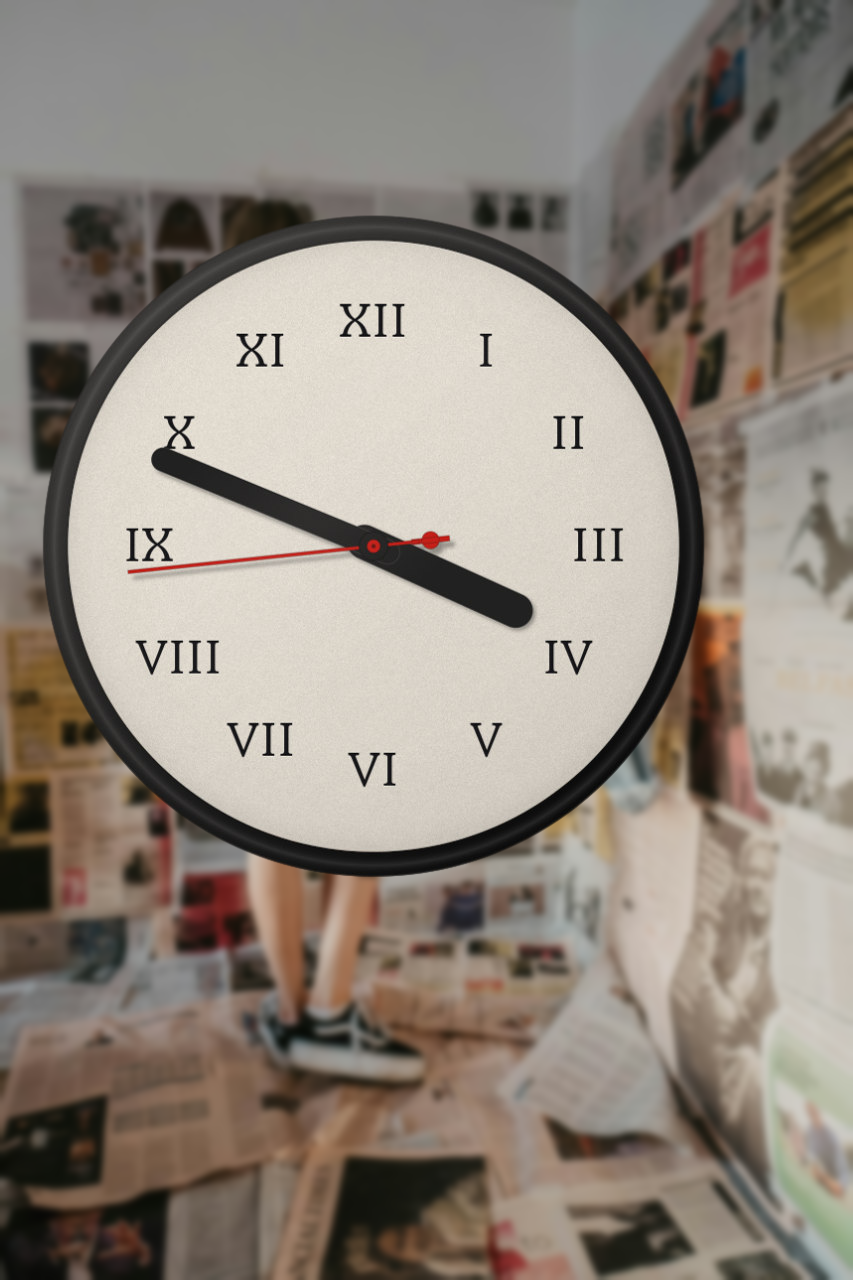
3:48:44
